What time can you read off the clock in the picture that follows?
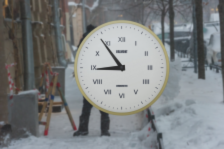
8:54
